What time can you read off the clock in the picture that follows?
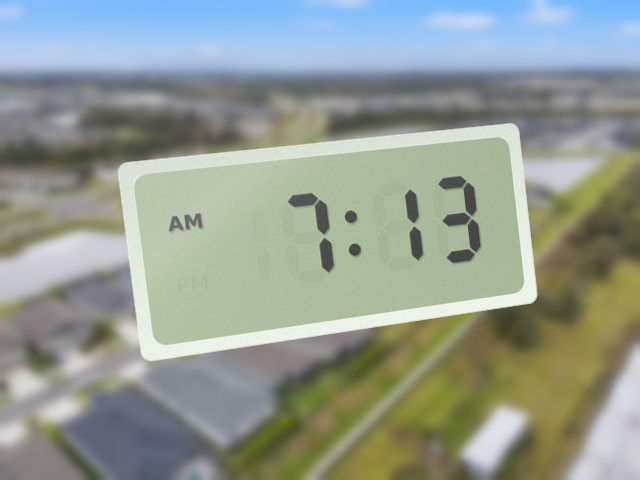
7:13
